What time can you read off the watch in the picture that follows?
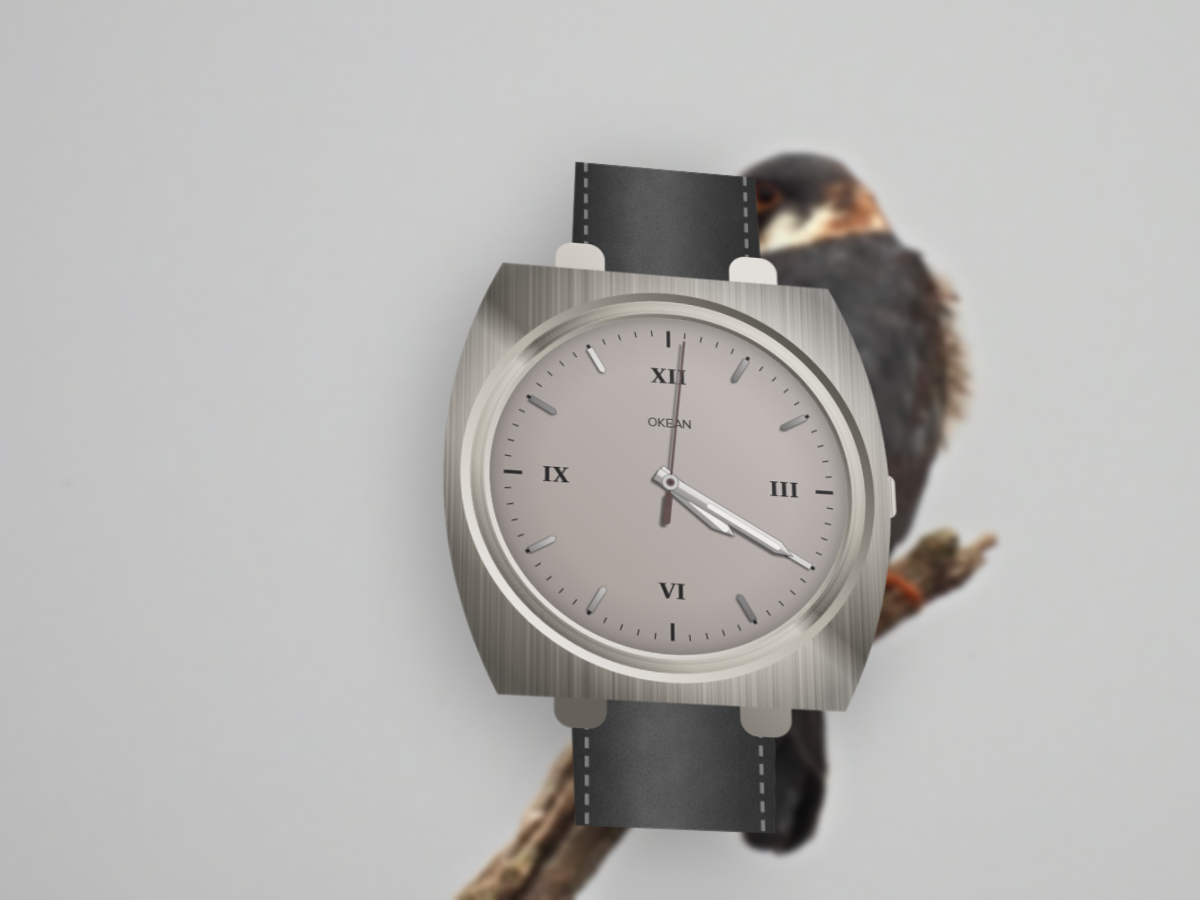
4:20:01
